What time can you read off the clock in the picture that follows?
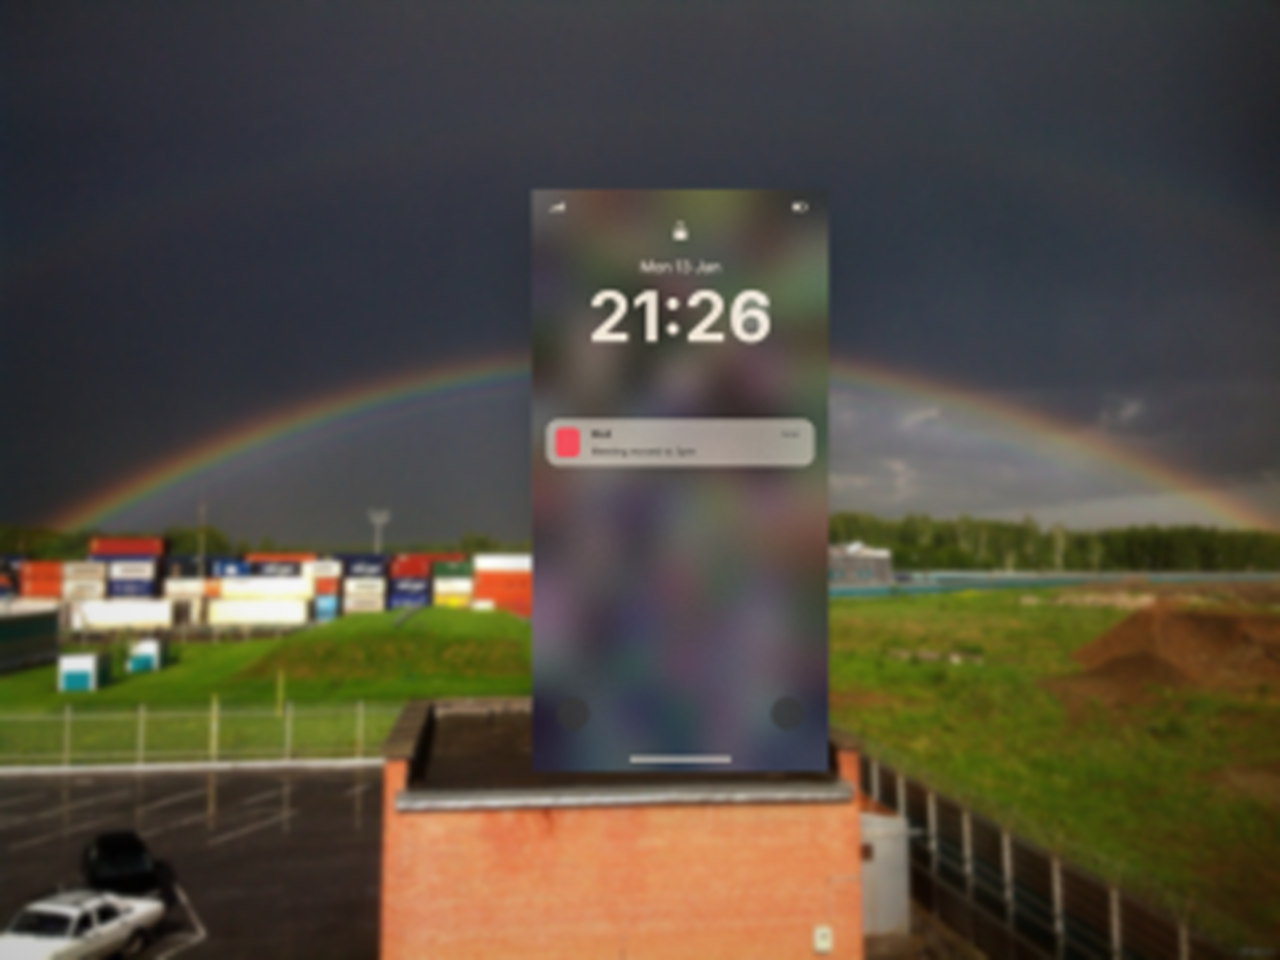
21:26
